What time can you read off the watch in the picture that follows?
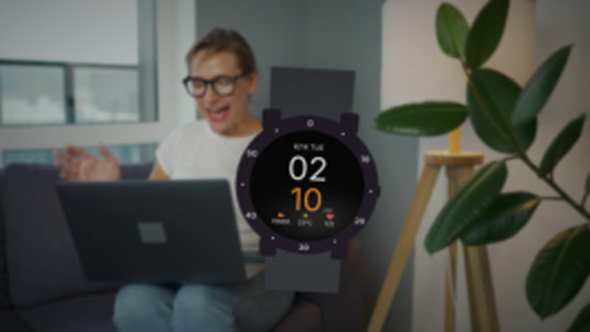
2:10
